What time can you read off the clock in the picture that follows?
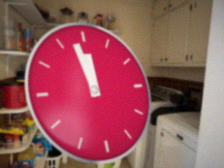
11:58
